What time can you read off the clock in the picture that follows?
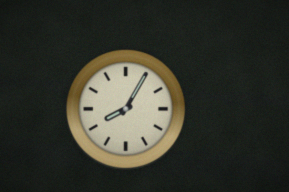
8:05
